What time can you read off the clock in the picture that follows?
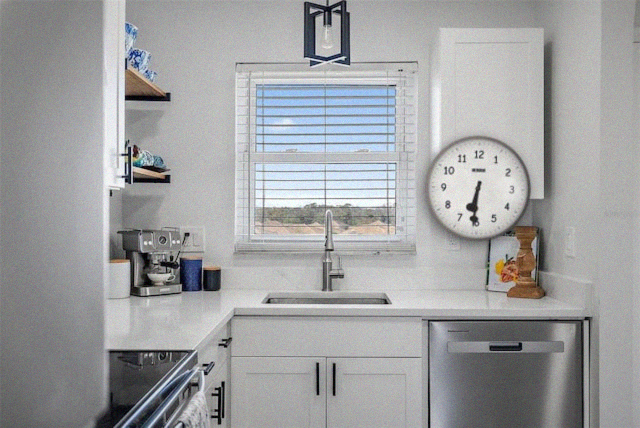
6:31
